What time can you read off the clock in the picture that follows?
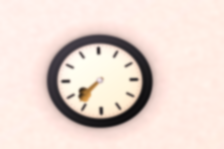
7:37
